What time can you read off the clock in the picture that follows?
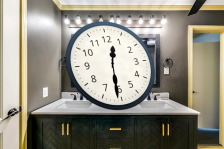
12:31
